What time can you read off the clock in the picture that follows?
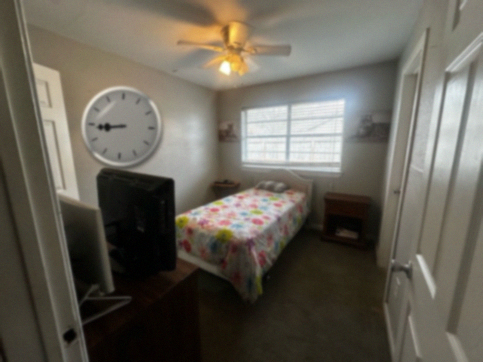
8:44
